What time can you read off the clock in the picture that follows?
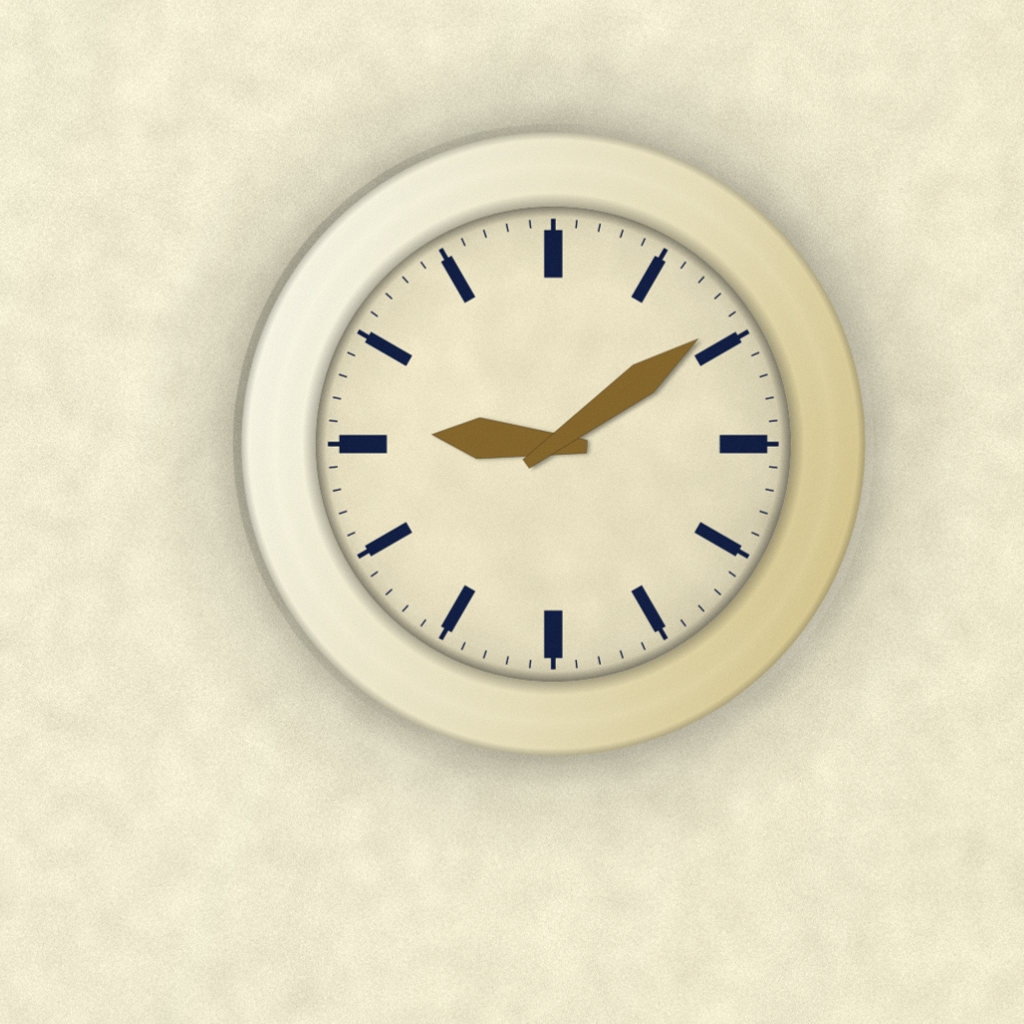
9:09
